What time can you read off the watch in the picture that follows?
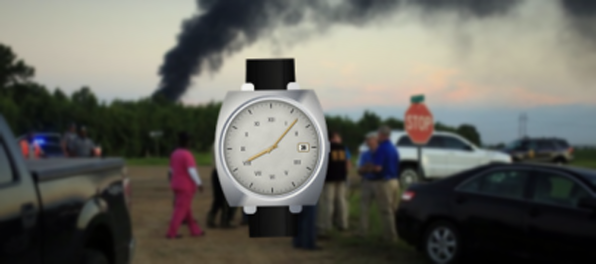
8:07
